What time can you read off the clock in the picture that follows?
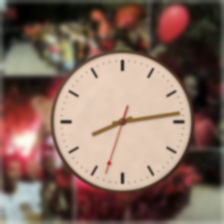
8:13:33
